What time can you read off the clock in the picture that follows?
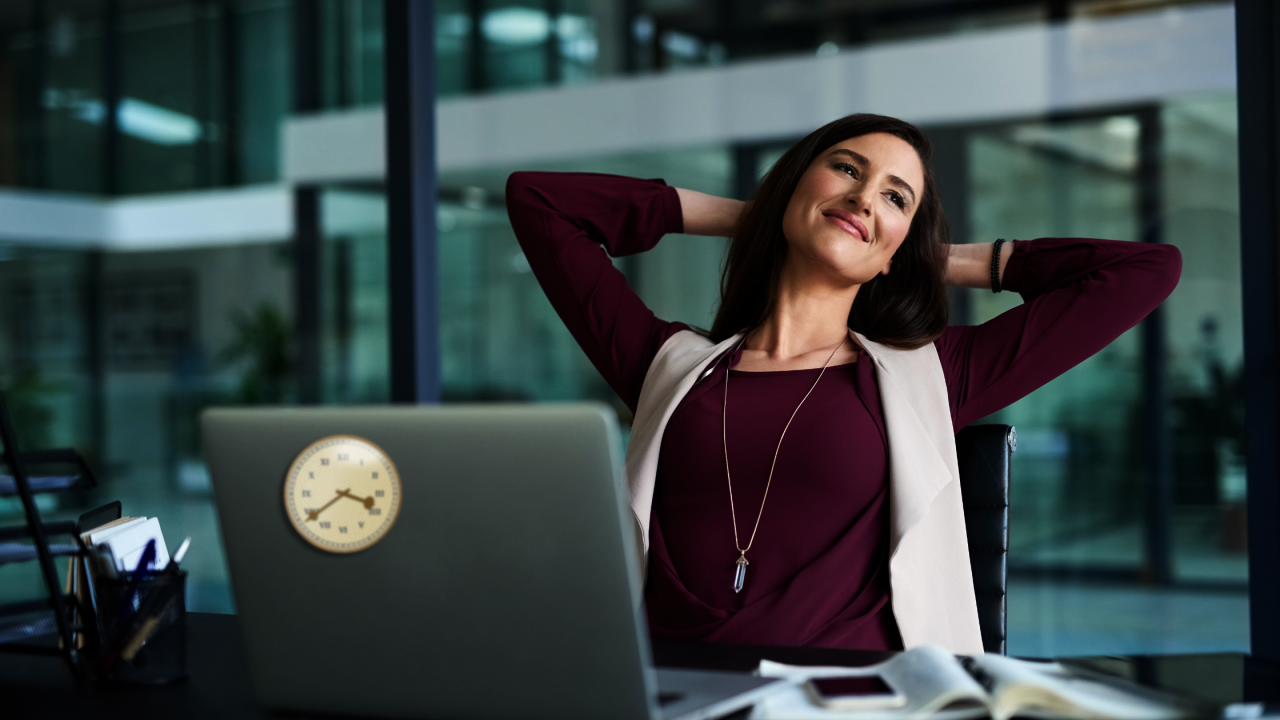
3:39
